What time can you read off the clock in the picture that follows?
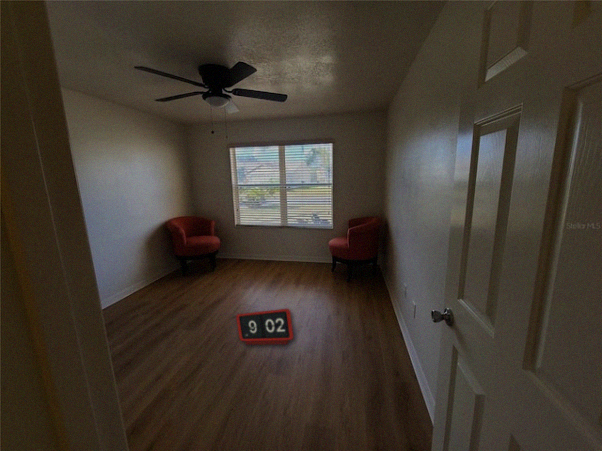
9:02
